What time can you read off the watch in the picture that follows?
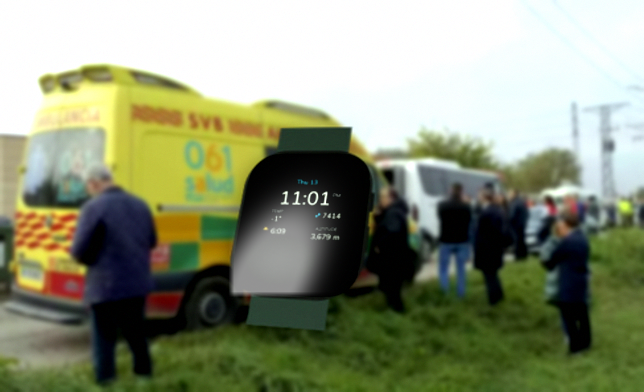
11:01
